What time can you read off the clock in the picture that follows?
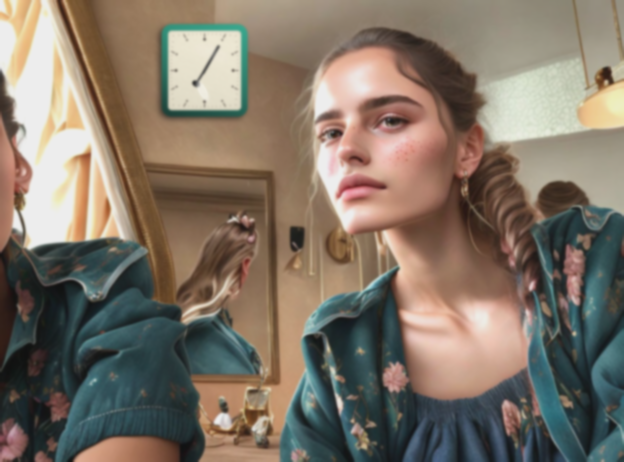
7:05
